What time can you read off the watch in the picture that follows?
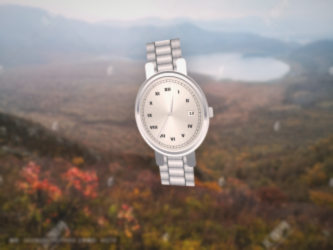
12:36
